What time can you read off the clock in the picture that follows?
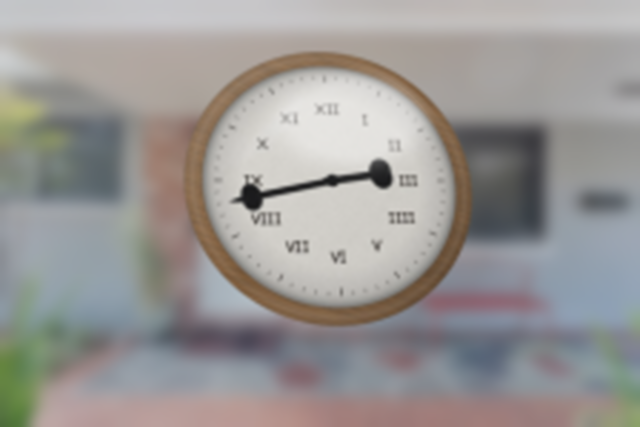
2:43
